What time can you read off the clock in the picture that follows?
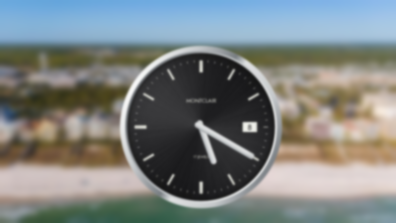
5:20
